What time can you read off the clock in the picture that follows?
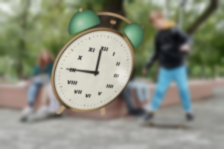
11:45
